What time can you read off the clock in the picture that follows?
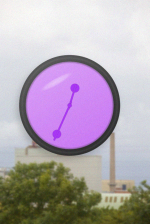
12:34
